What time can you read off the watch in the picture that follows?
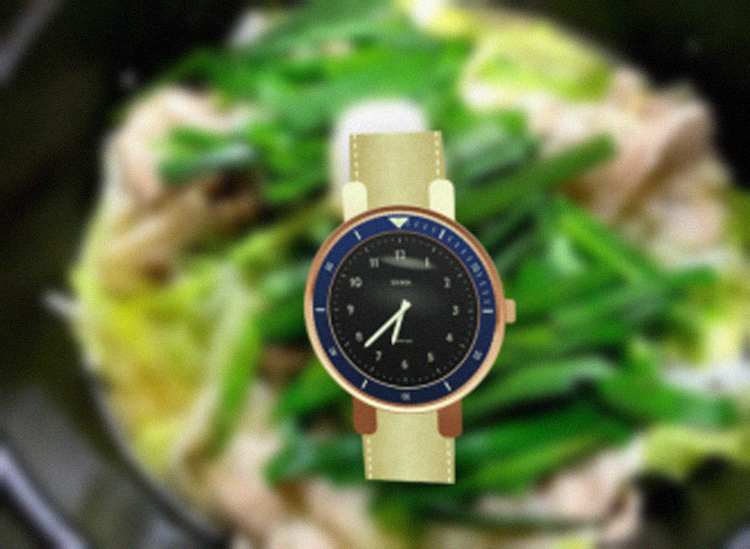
6:38
